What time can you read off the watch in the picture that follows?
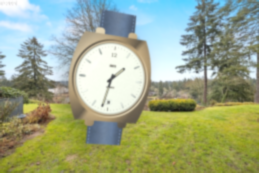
1:32
